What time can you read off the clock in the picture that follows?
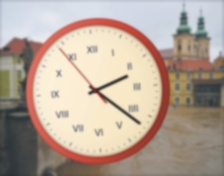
2:21:54
